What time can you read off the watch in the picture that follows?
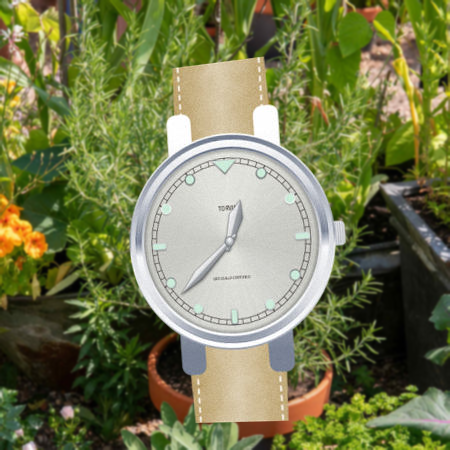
12:38
